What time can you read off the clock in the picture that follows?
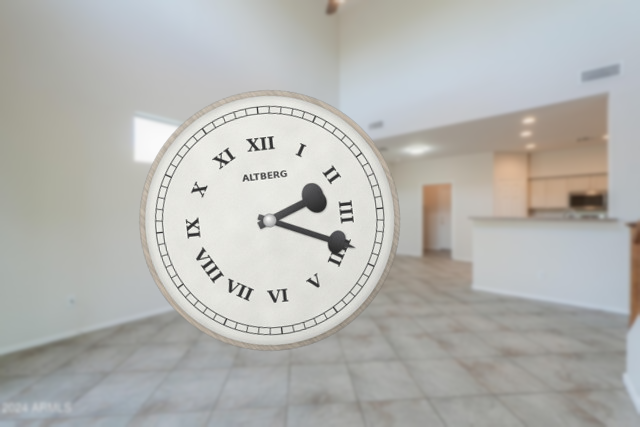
2:19
